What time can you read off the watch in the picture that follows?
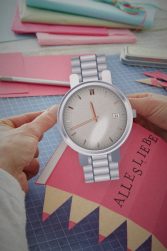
11:42
